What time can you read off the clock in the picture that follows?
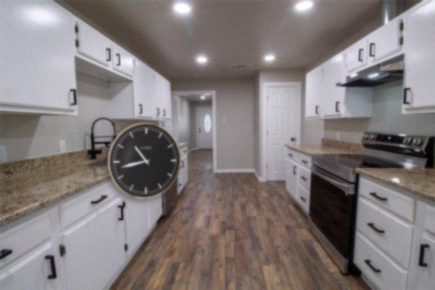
10:43
